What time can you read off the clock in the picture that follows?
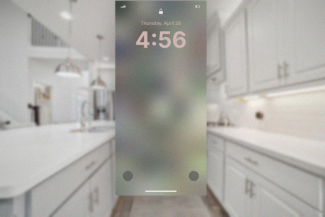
4:56
